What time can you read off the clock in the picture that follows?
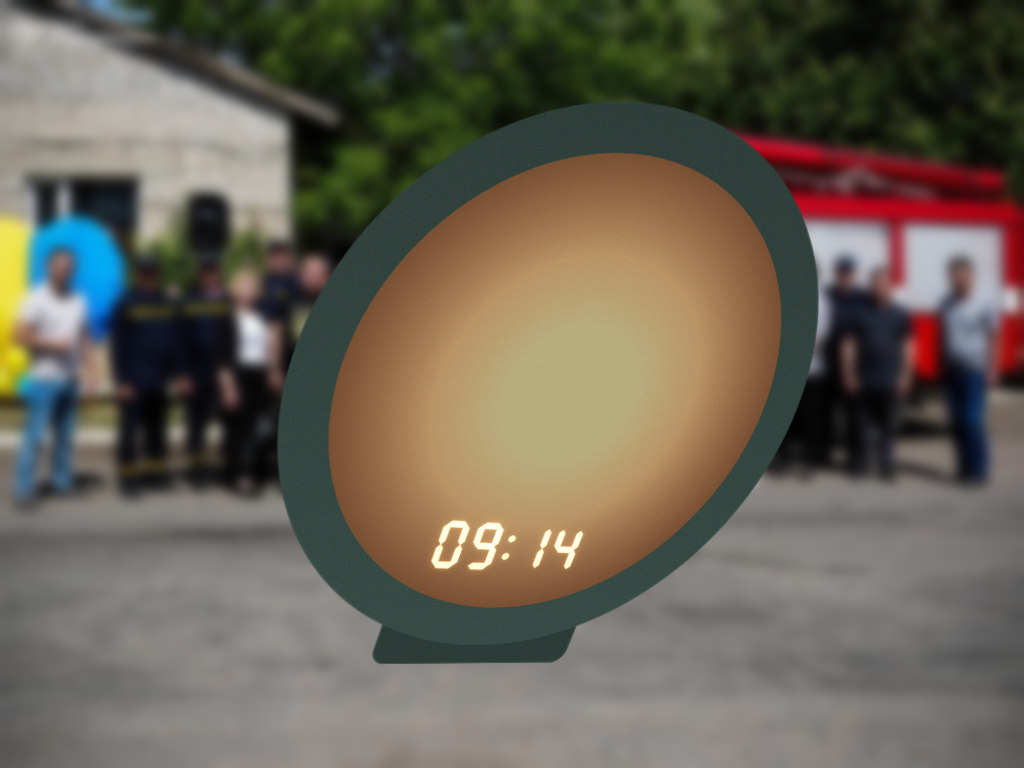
9:14
